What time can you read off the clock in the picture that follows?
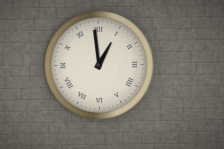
12:59
